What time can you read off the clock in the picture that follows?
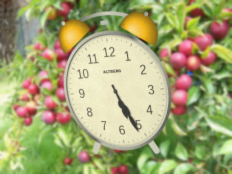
5:26
